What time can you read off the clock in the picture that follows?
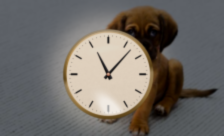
11:07
